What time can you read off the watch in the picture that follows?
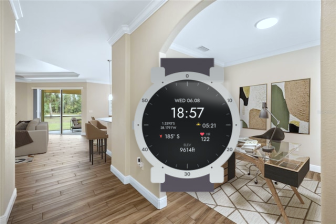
18:57
